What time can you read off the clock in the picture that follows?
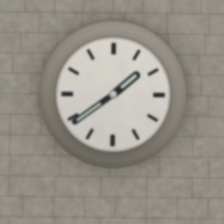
1:39
